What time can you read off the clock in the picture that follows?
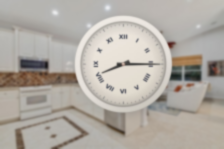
8:15
